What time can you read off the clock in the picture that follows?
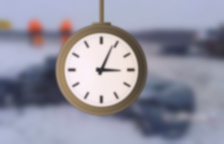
3:04
